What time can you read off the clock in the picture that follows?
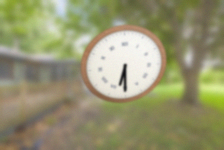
6:30
